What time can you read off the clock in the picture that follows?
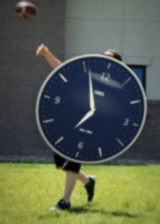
6:56
